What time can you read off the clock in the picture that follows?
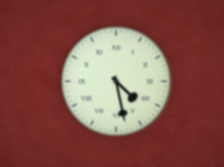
4:28
